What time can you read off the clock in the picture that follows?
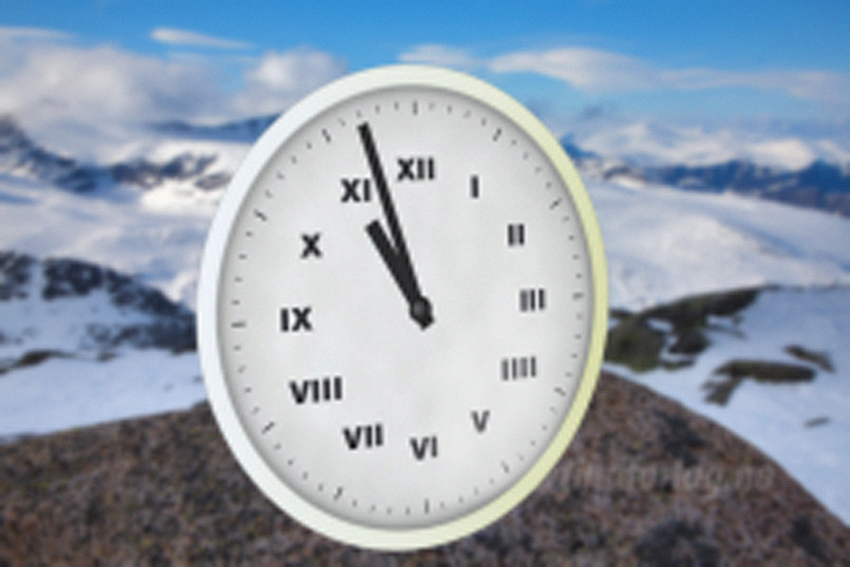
10:57
